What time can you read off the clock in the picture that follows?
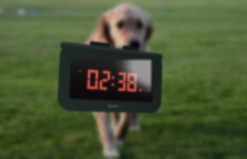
2:38
